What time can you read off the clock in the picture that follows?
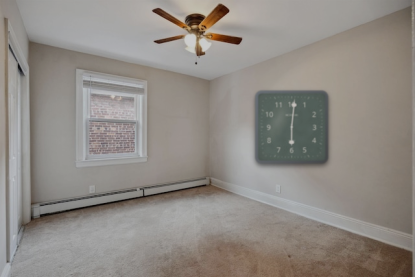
6:01
